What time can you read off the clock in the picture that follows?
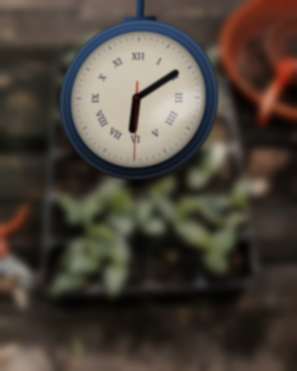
6:09:30
